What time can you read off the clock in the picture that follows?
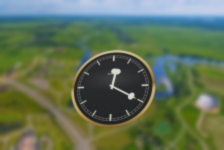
12:20
